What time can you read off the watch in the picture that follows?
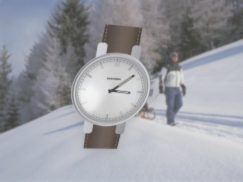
3:08
